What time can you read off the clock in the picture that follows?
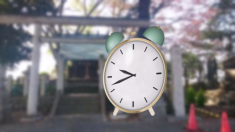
9:42
